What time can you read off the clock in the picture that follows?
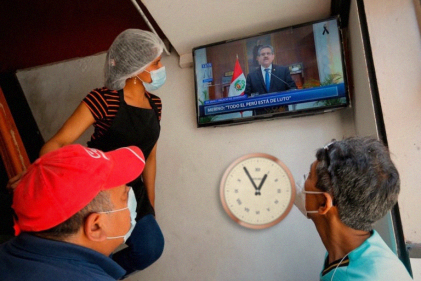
12:55
